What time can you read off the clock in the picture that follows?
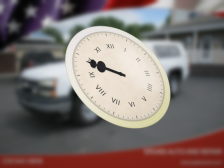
9:49
